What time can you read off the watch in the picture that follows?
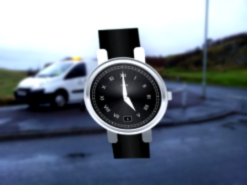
5:00
